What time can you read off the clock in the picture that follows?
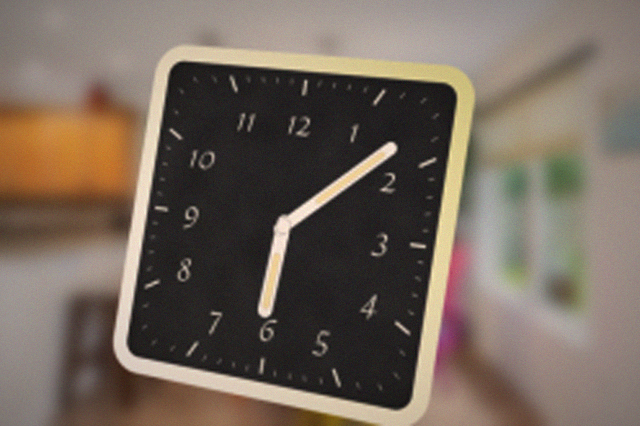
6:08
